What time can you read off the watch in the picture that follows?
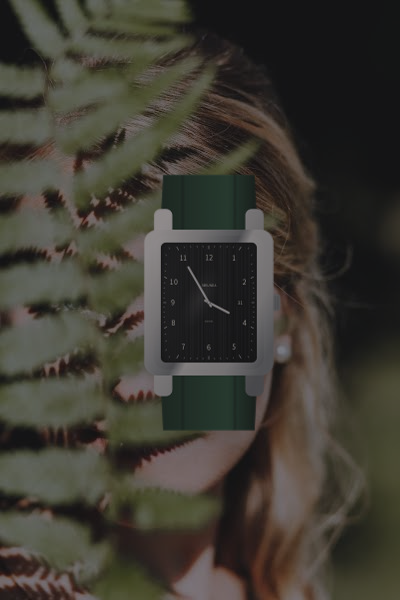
3:55
